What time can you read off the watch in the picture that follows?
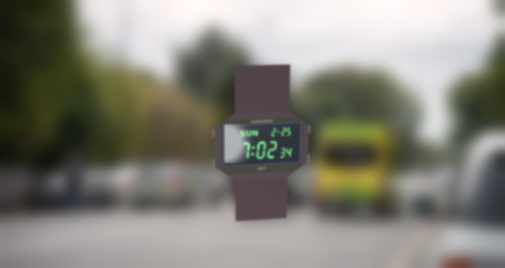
7:02
